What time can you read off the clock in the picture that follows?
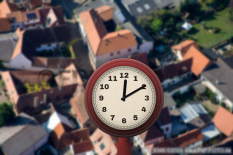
12:10
